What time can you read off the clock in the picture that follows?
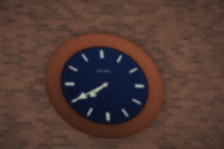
7:40
